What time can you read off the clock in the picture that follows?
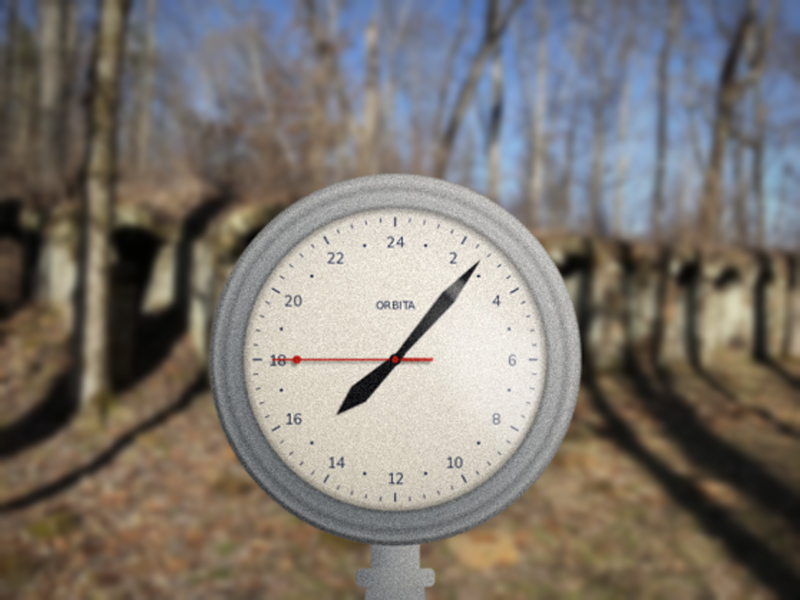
15:06:45
